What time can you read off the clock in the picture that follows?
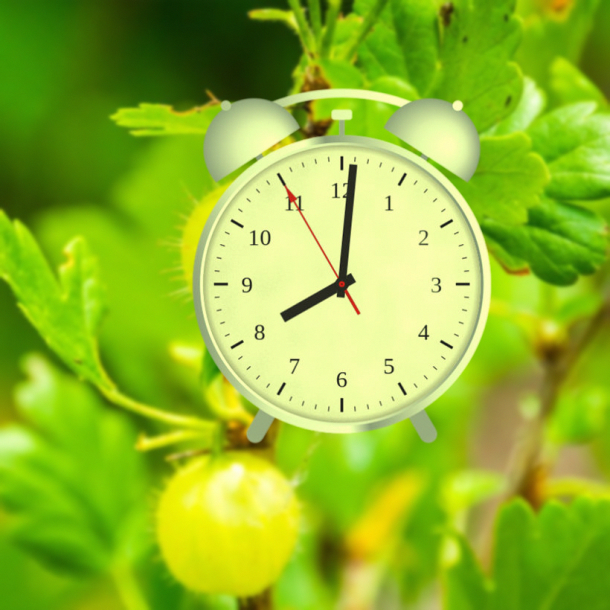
8:00:55
